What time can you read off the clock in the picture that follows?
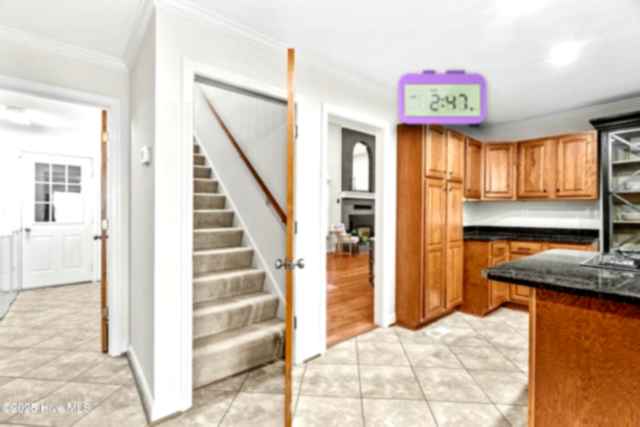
2:47
